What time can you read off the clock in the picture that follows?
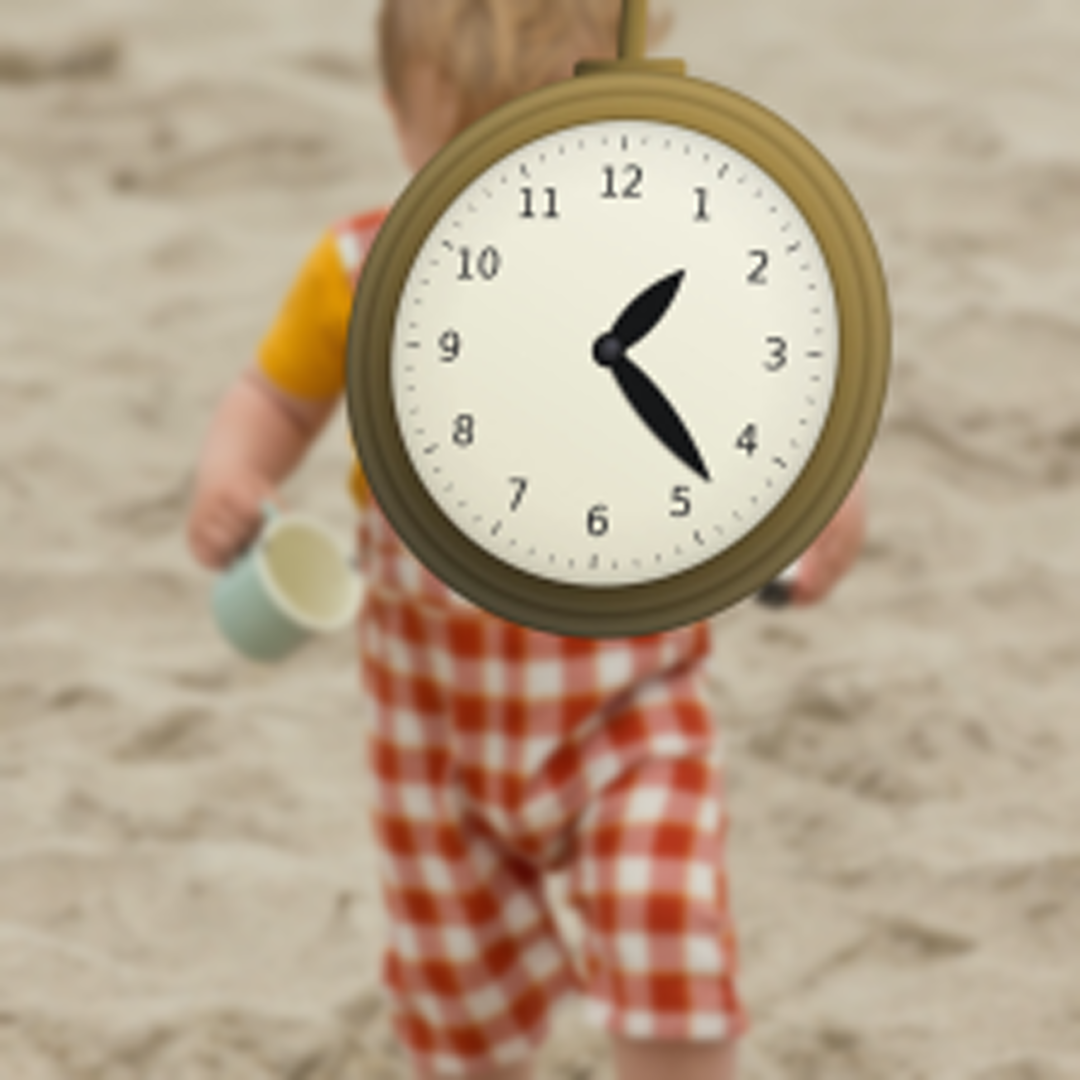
1:23
